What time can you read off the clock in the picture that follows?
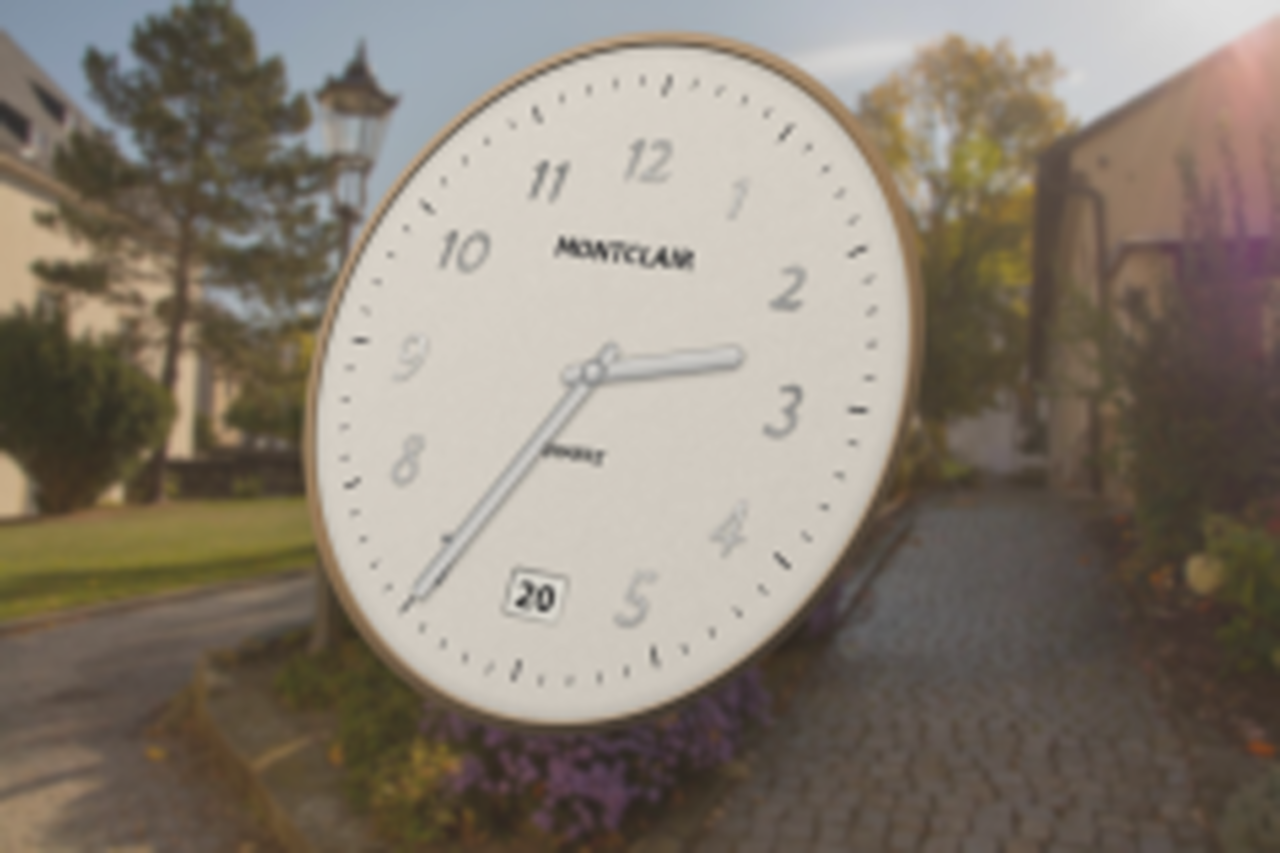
2:35
